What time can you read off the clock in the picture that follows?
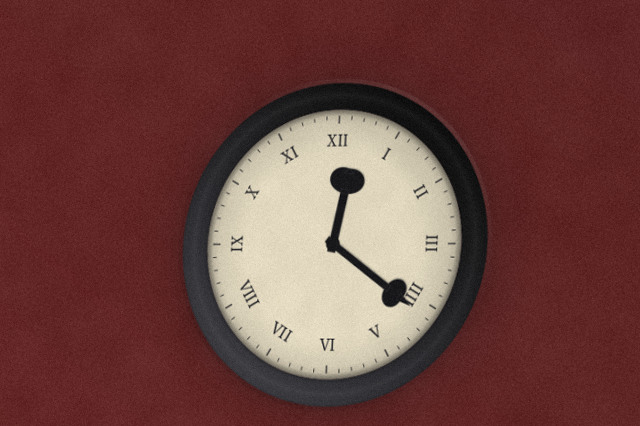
12:21
